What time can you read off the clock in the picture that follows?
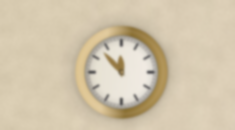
11:53
